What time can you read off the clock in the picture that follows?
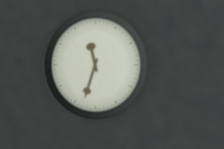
11:33
